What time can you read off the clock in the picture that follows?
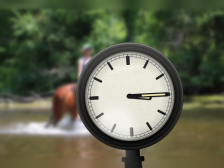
3:15
